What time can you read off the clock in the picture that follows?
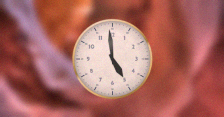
4:59
